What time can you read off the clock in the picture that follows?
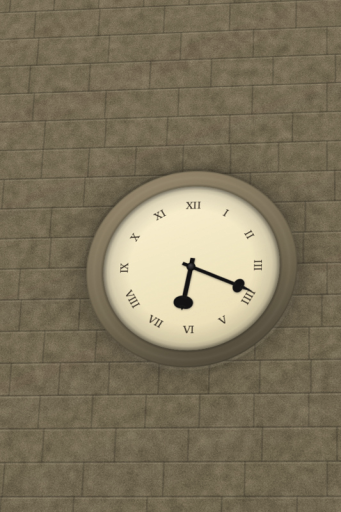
6:19
